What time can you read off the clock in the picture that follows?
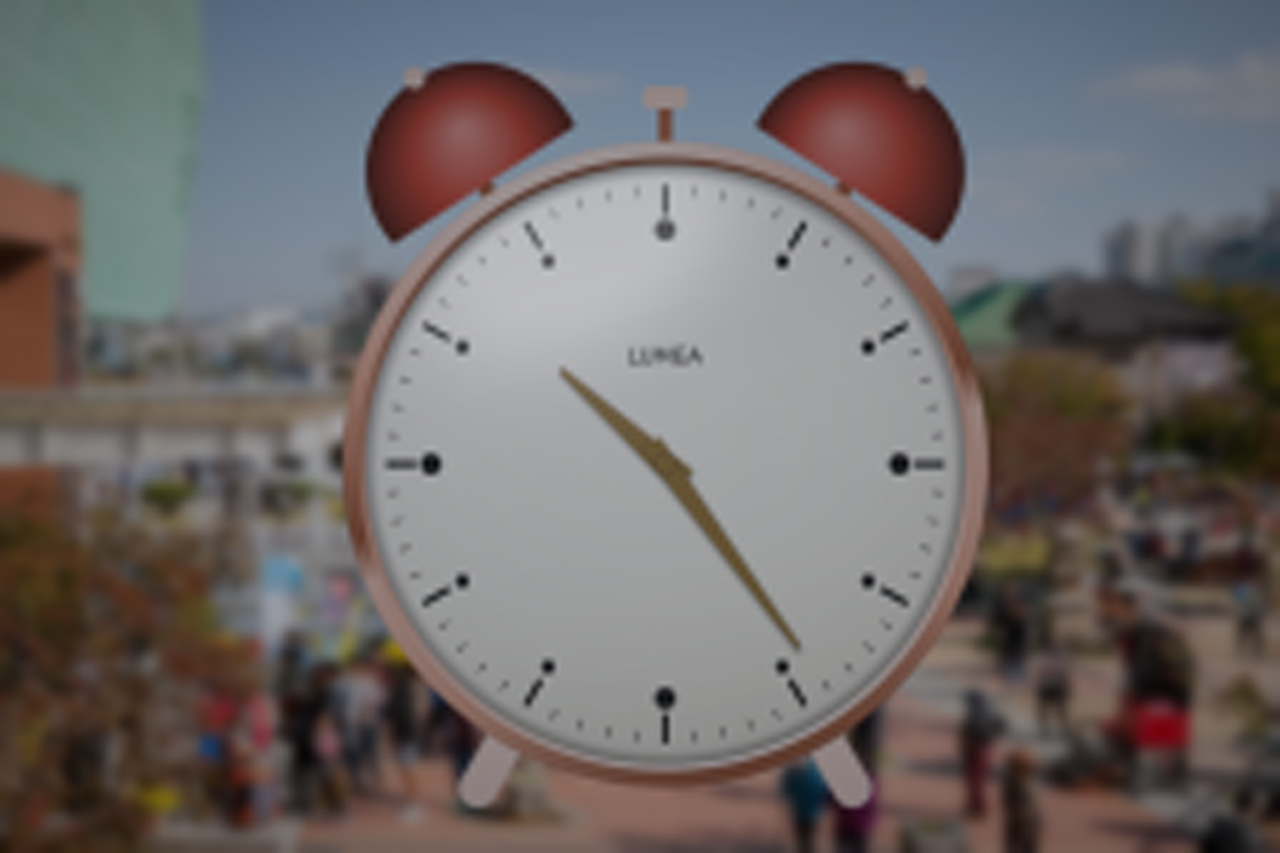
10:24
